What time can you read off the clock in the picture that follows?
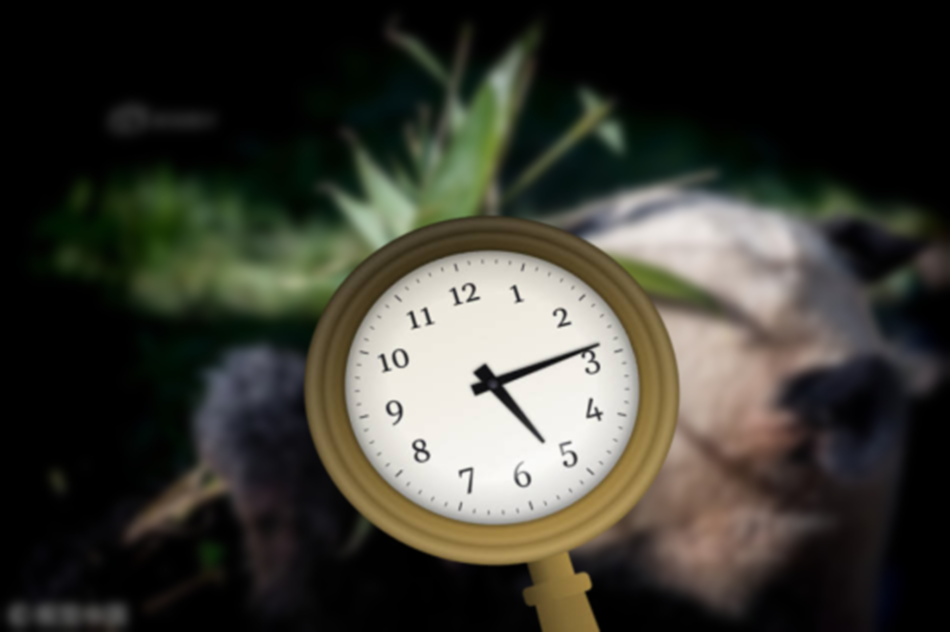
5:14
